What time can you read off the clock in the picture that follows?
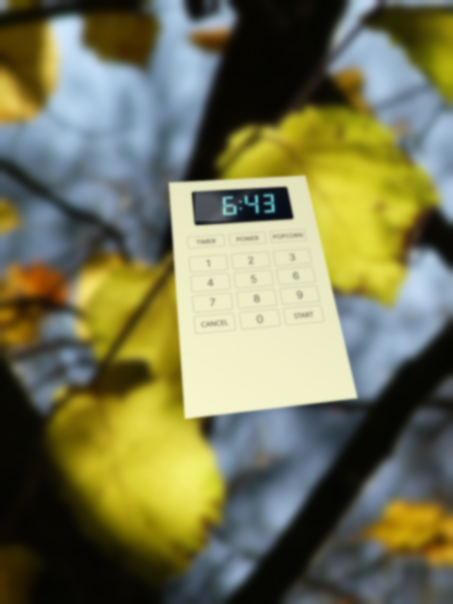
6:43
